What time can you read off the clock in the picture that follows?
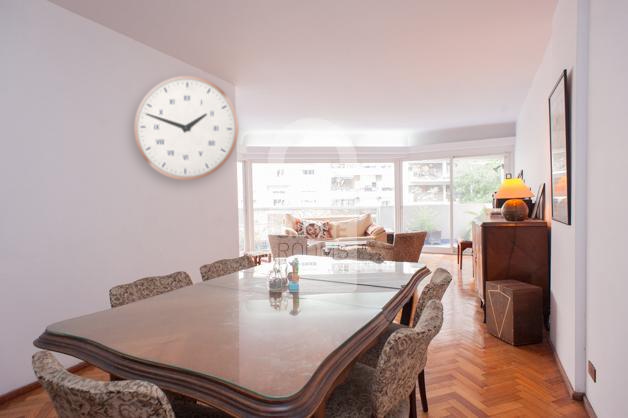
1:48
